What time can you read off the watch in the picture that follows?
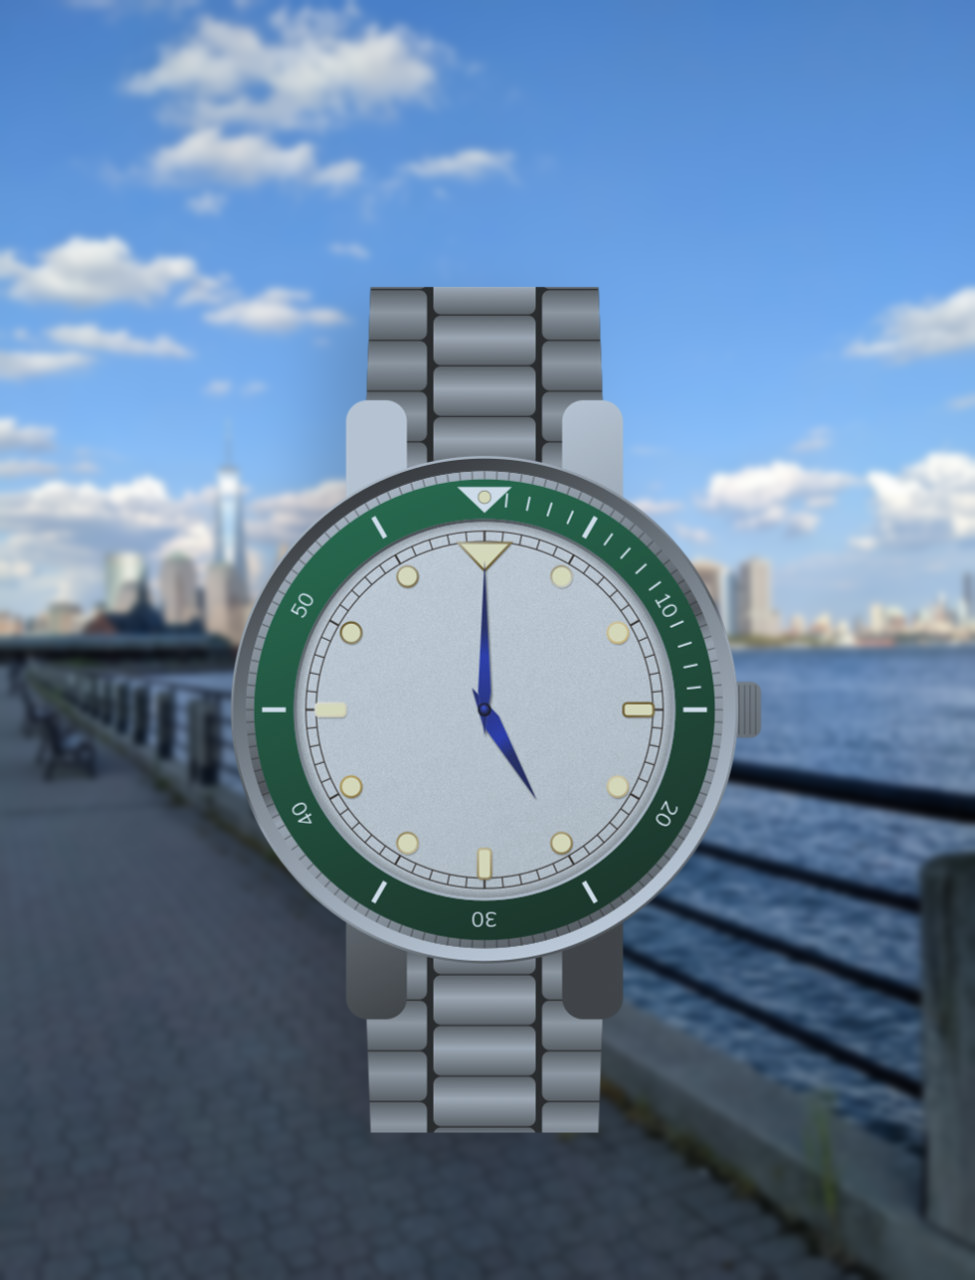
5:00
